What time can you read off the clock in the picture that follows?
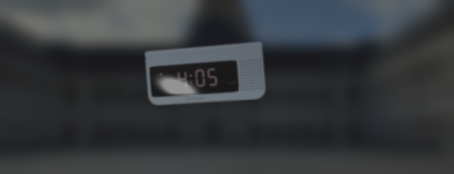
4:05
